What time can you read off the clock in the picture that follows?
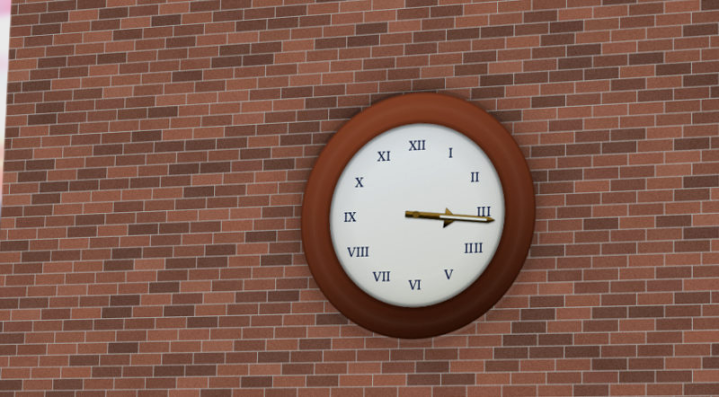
3:16
